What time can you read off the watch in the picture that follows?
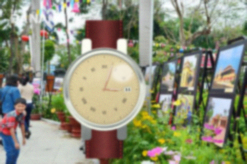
3:03
